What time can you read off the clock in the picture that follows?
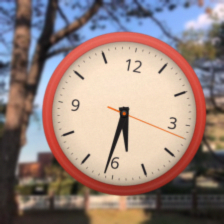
5:31:17
